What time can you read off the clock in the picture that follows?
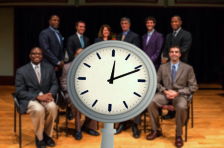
12:11
